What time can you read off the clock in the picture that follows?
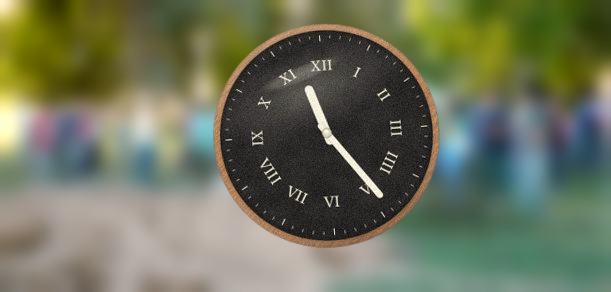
11:24
